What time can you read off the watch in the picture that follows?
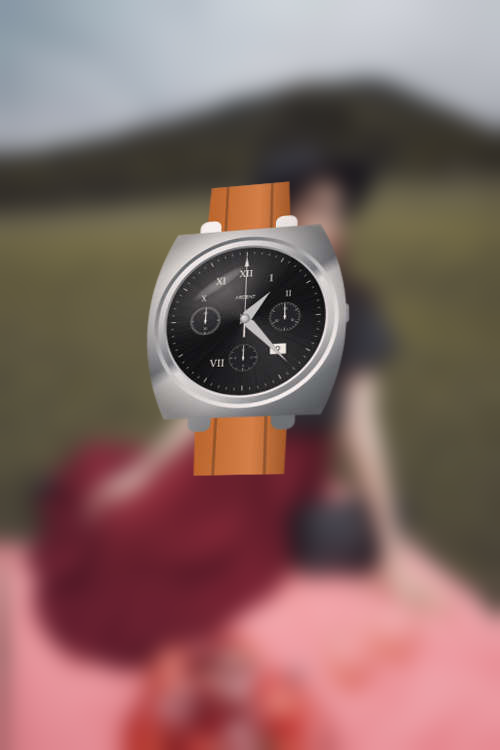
1:23
